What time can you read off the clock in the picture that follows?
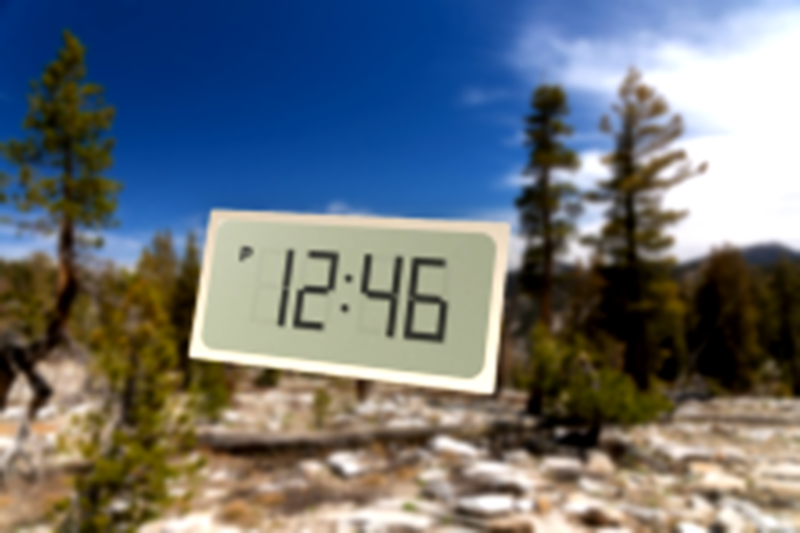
12:46
